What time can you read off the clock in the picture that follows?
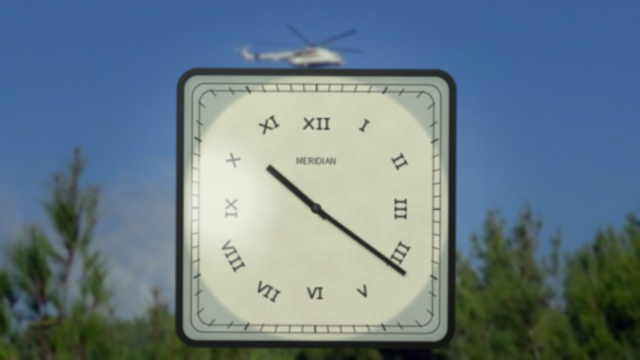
10:21
